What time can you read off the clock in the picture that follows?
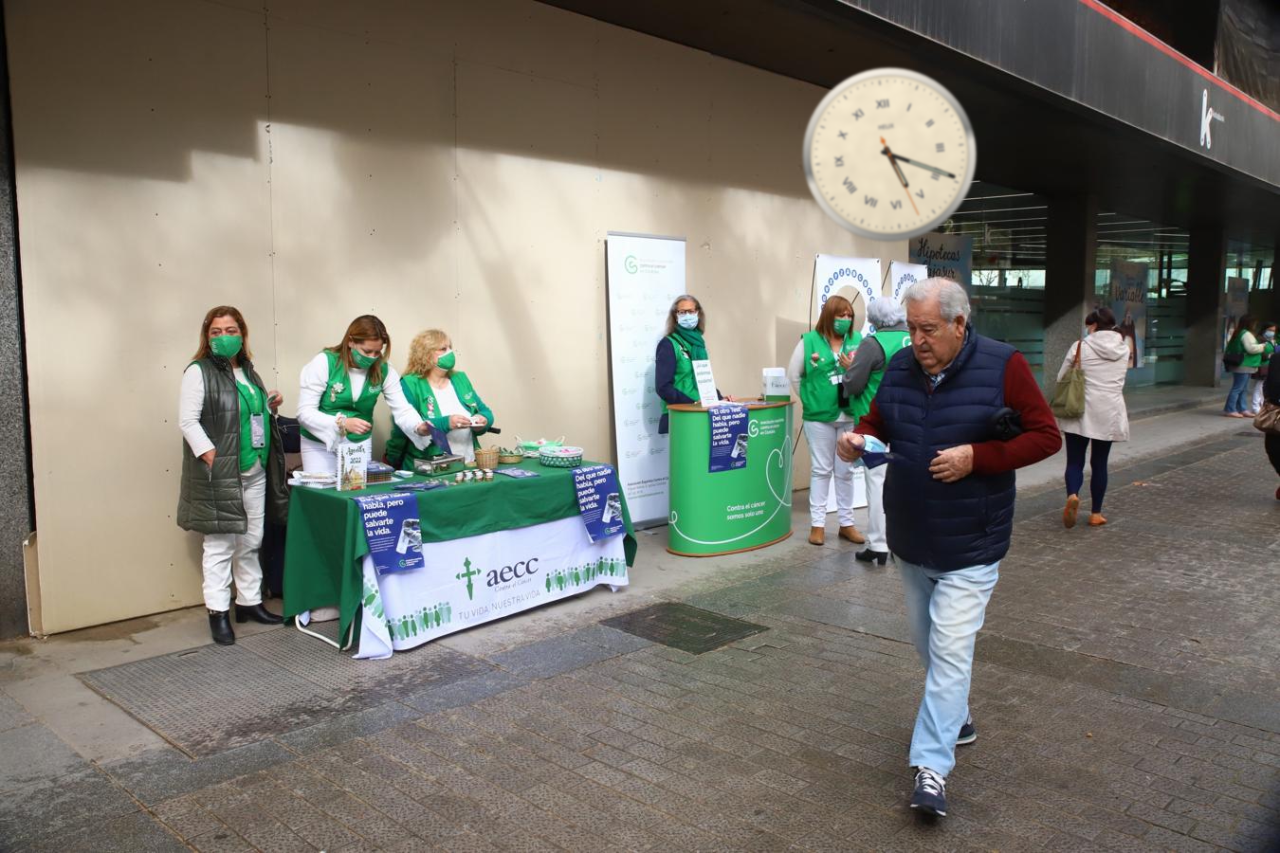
5:19:27
